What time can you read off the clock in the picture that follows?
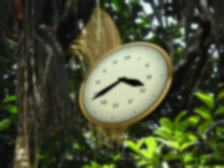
3:39
